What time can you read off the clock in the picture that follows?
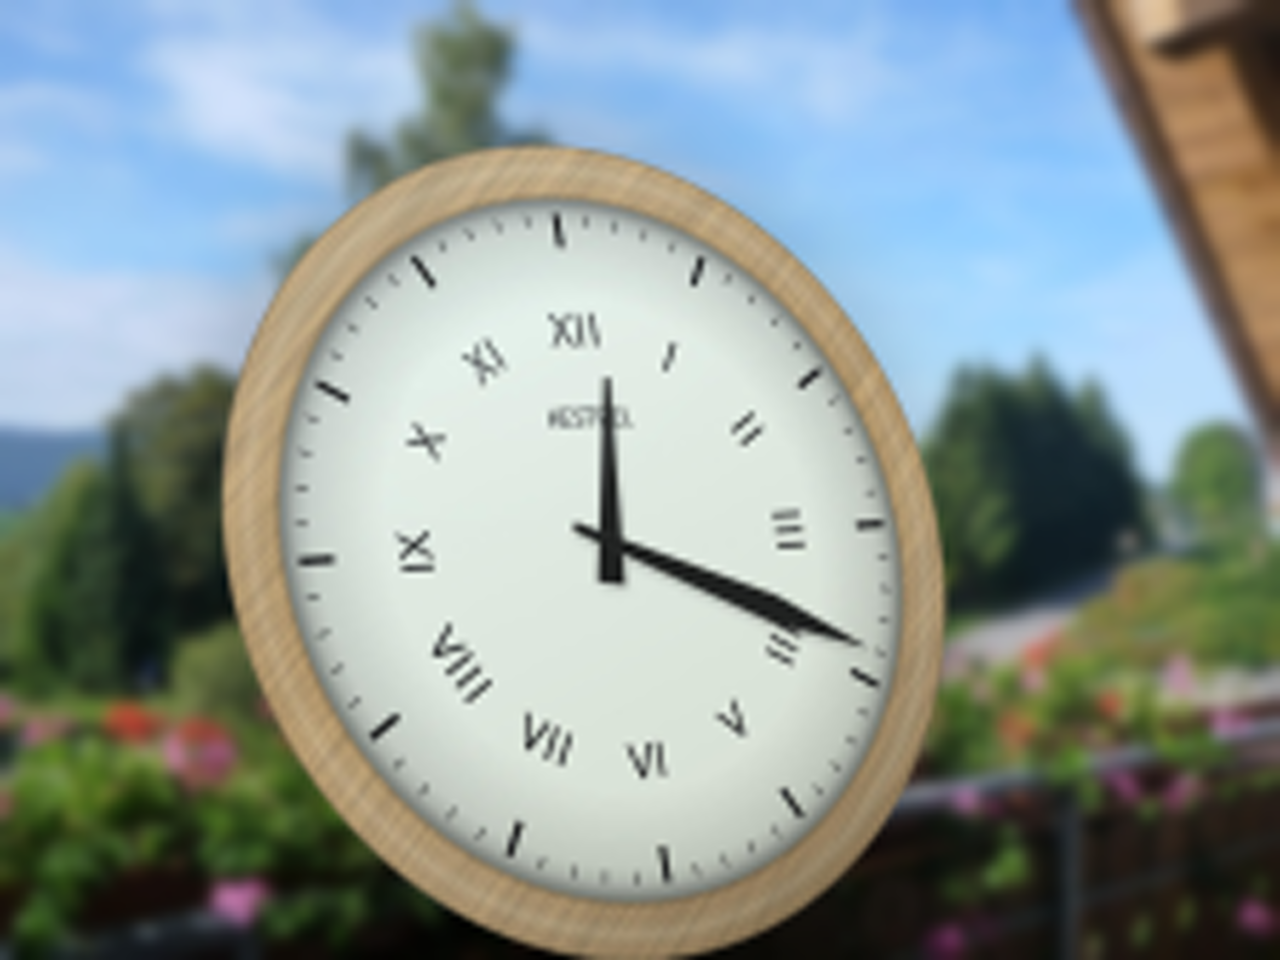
12:19
